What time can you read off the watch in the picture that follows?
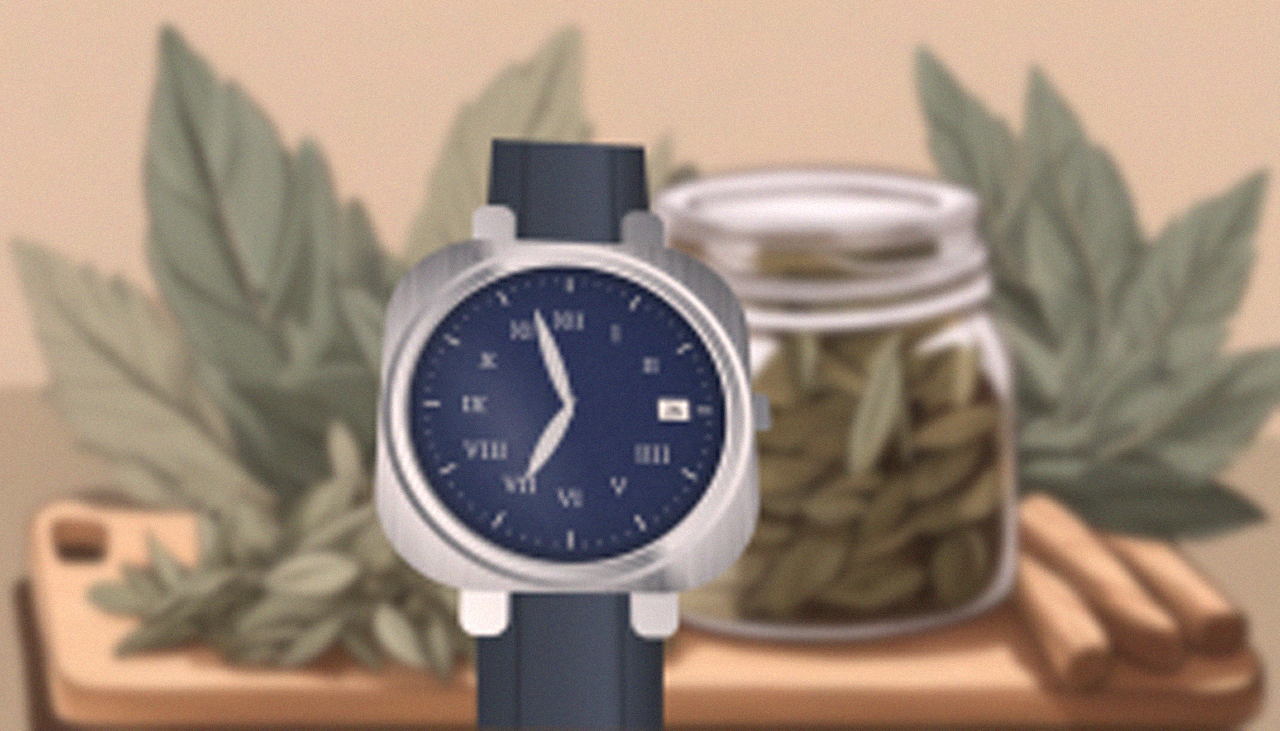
6:57
